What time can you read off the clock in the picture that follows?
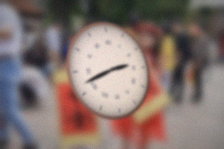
2:42
